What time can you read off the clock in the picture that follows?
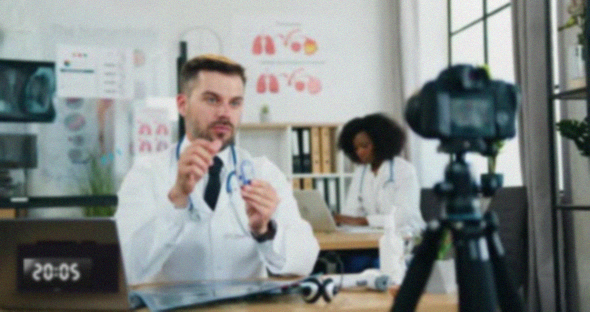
20:05
